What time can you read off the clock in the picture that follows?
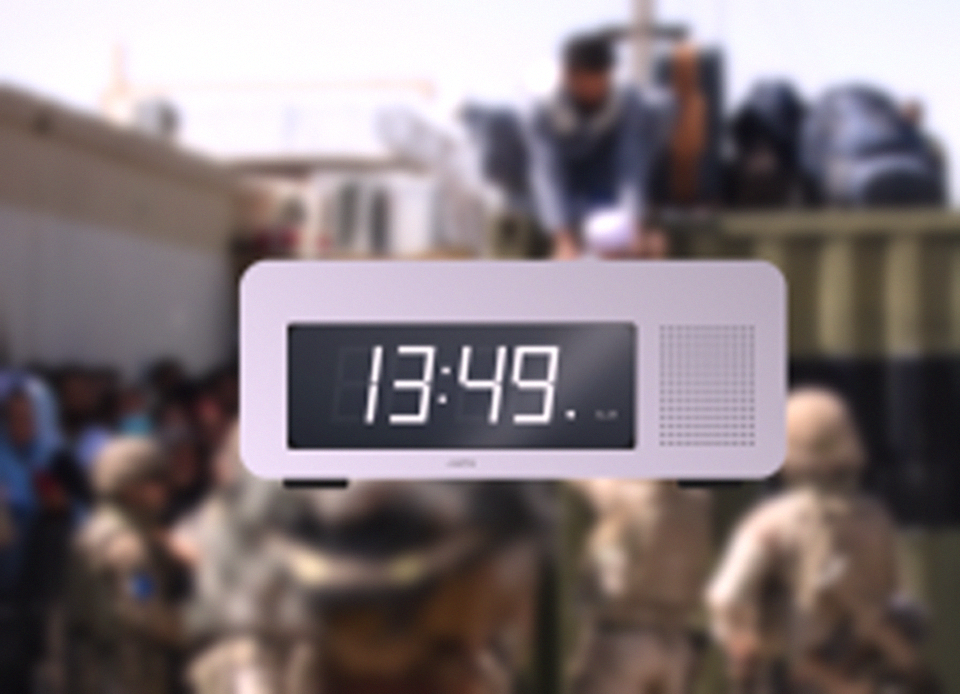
13:49
